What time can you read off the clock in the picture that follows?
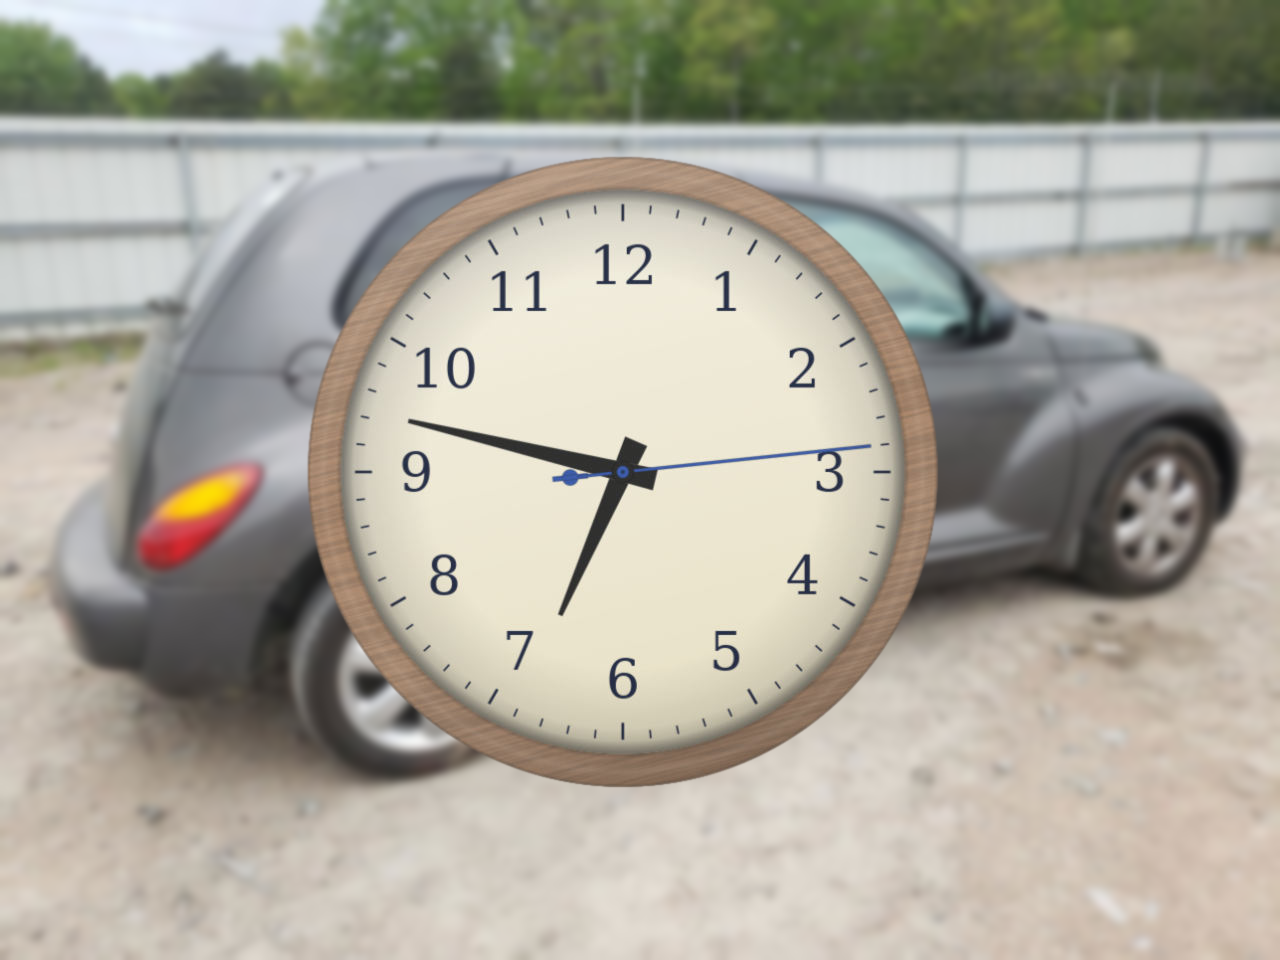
6:47:14
